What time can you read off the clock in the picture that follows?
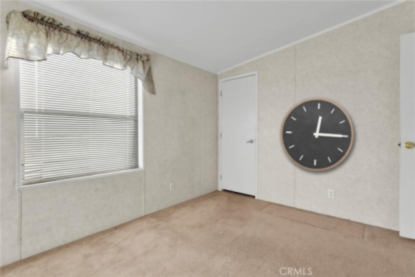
12:15
